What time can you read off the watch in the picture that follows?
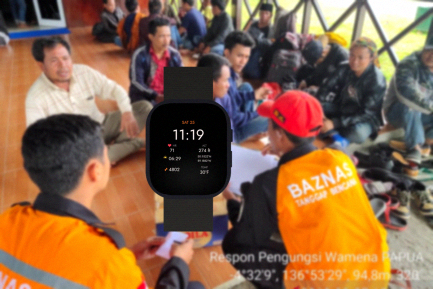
11:19
